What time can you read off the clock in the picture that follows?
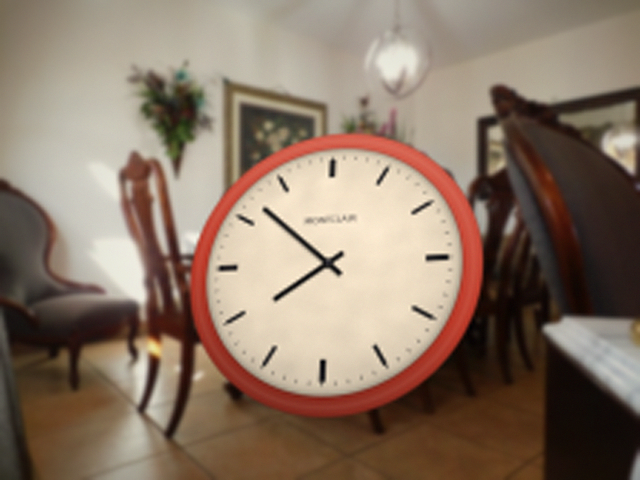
7:52
